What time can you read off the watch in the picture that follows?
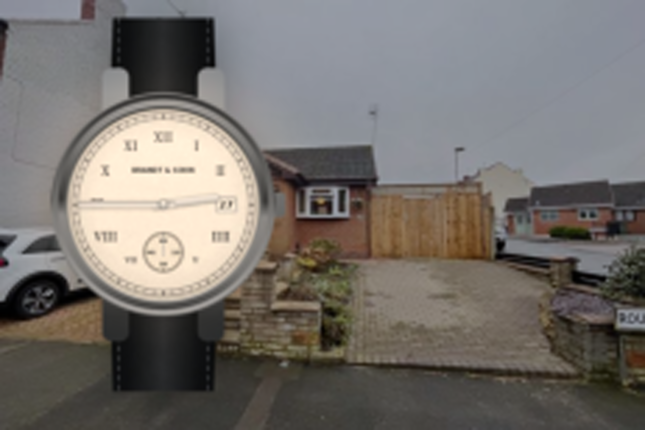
2:45
